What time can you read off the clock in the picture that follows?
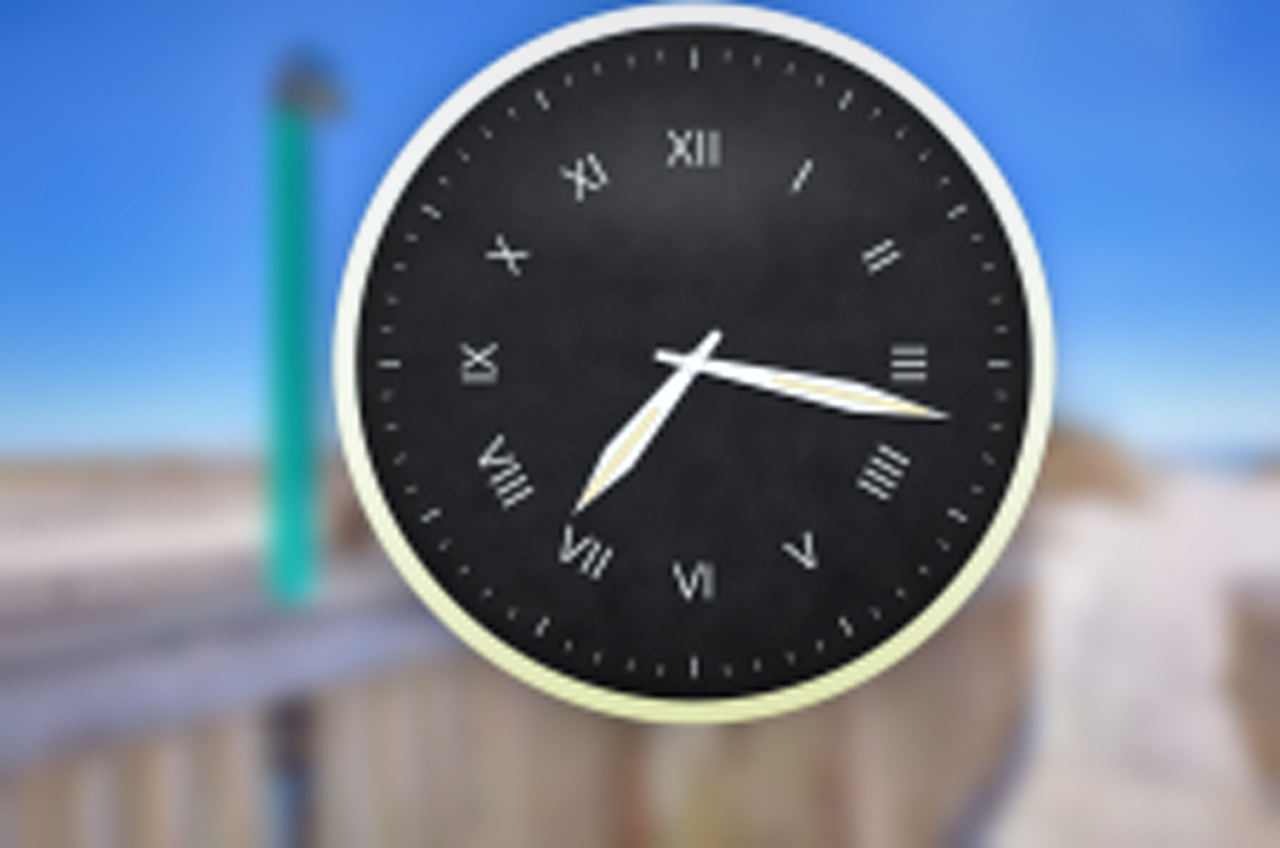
7:17
